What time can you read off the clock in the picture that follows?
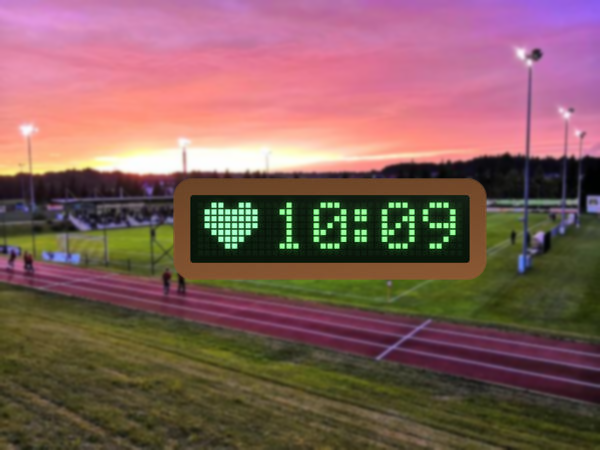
10:09
